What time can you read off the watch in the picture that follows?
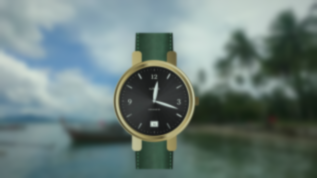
12:18
